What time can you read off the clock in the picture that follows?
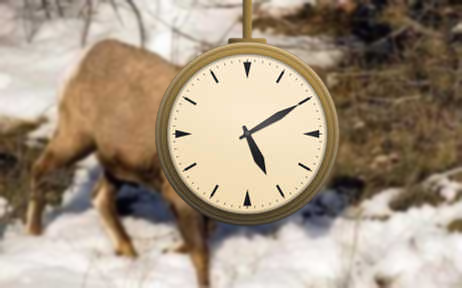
5:10
